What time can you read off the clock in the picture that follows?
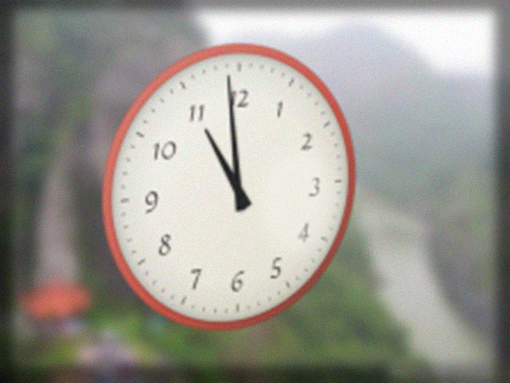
10:59
